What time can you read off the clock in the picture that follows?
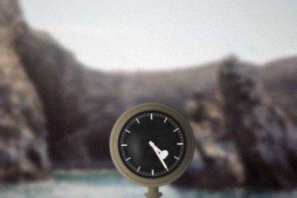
4:25
